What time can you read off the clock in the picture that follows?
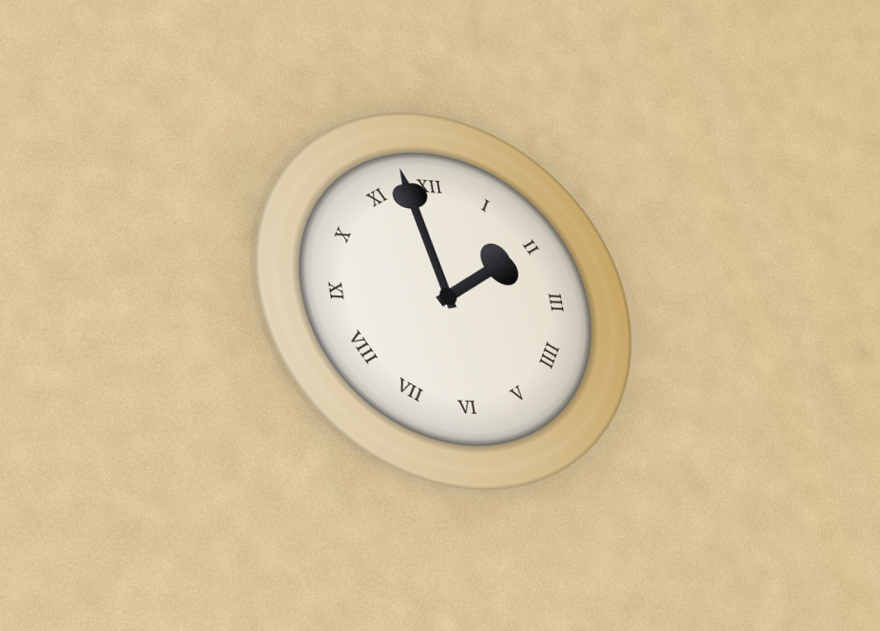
1:58
